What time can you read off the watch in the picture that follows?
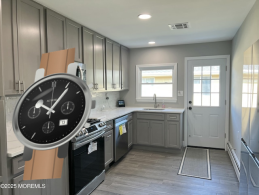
10:06
